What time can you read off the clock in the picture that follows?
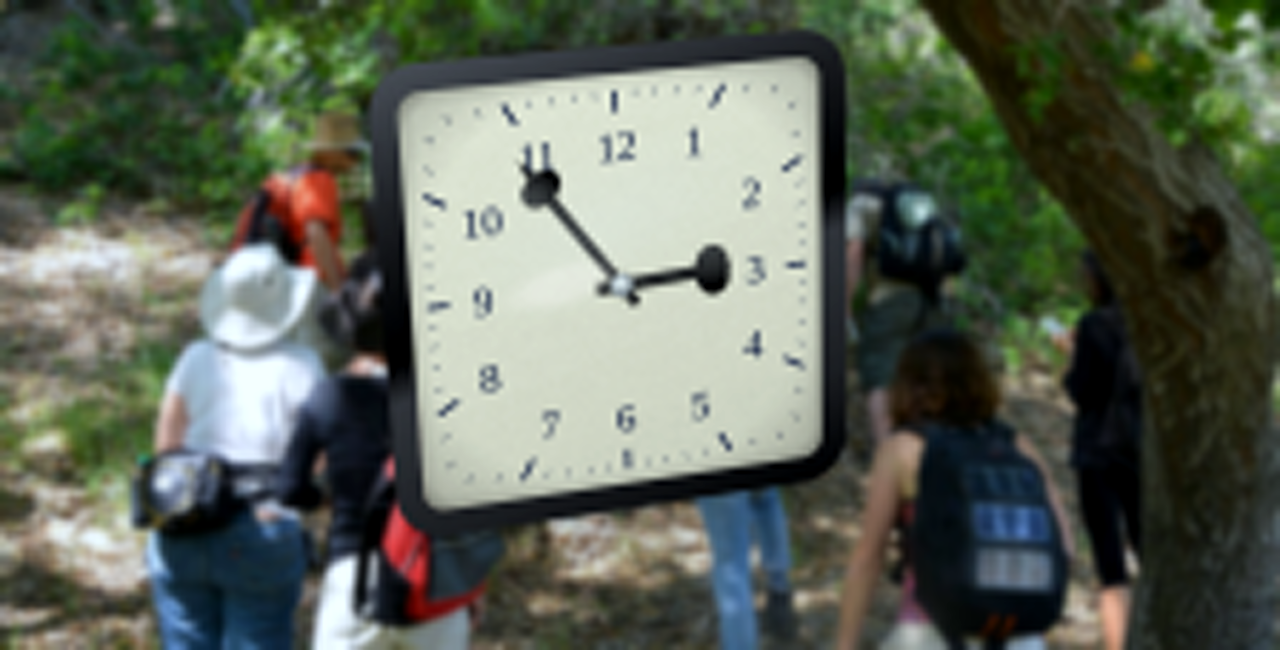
2:54
